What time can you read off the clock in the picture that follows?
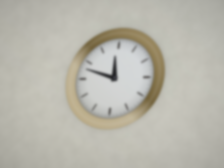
11:48
